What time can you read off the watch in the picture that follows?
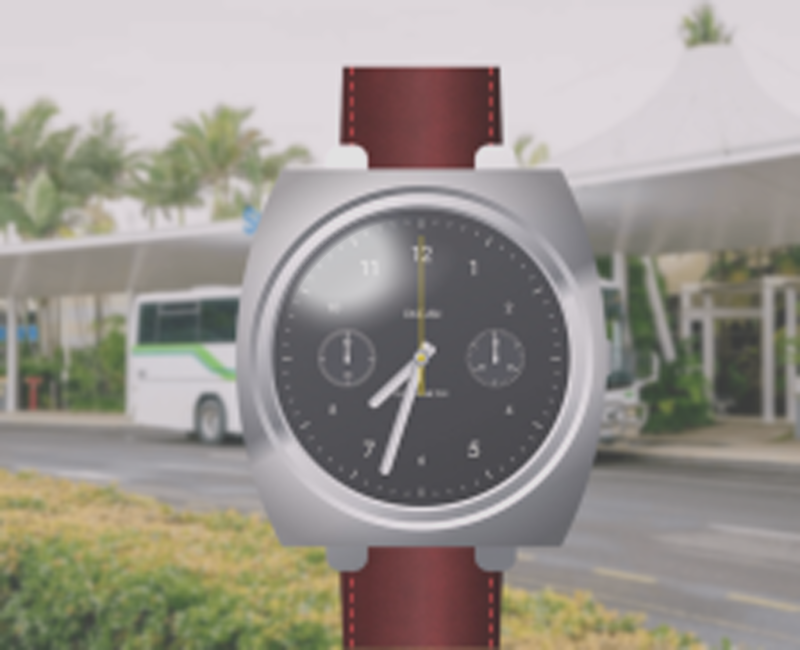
7:33
